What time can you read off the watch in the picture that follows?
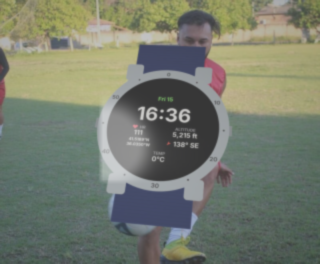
16:36
